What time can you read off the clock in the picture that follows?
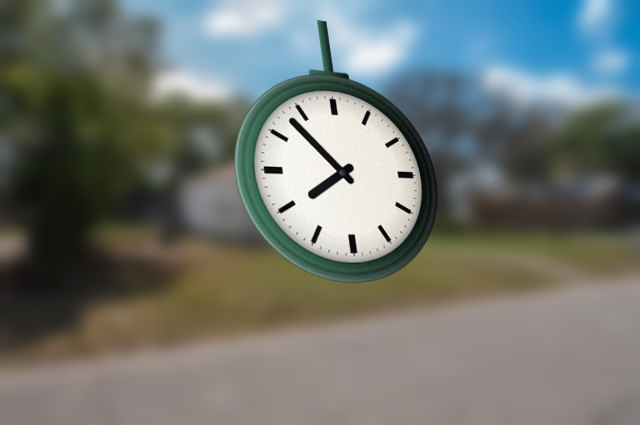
7:53
